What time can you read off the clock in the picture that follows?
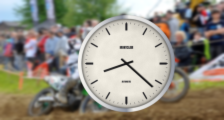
8:22
